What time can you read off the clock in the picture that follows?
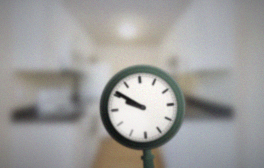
9:51
